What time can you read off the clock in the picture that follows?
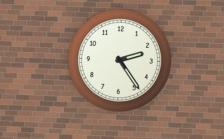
2:24
